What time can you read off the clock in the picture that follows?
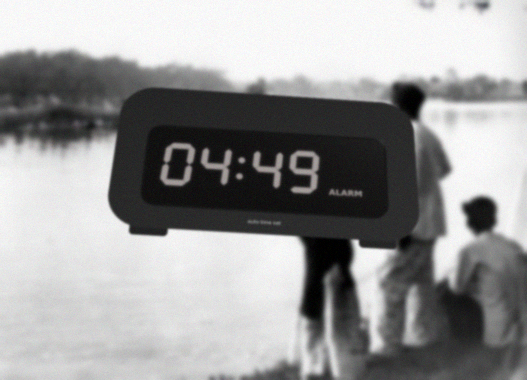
4:49
